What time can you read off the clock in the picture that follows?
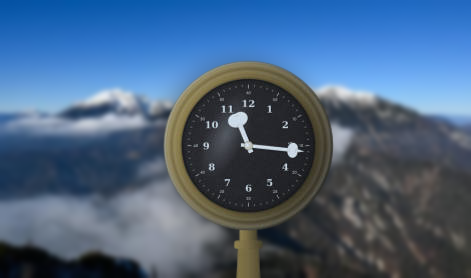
11:16
